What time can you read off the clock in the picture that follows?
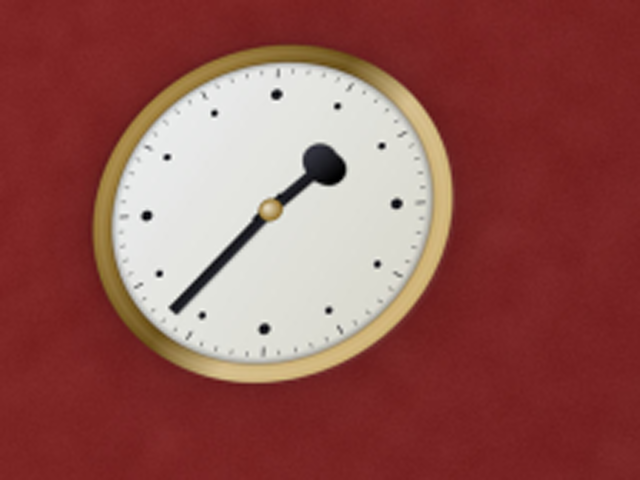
1:37
